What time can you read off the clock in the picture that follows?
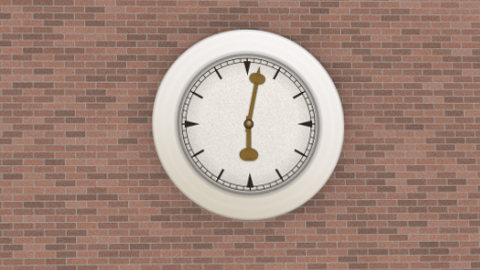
6:02
